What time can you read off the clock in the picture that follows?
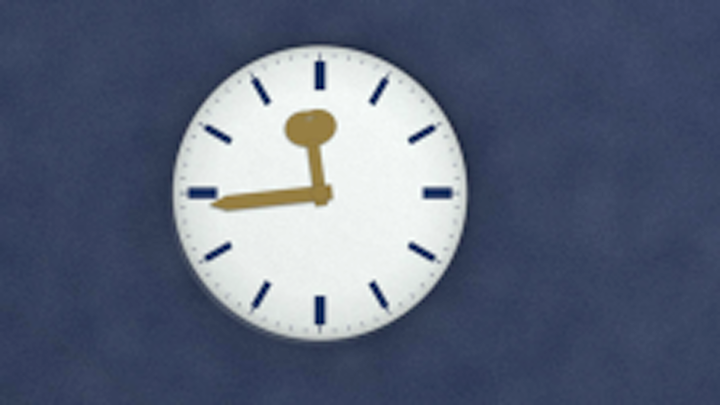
11:44
